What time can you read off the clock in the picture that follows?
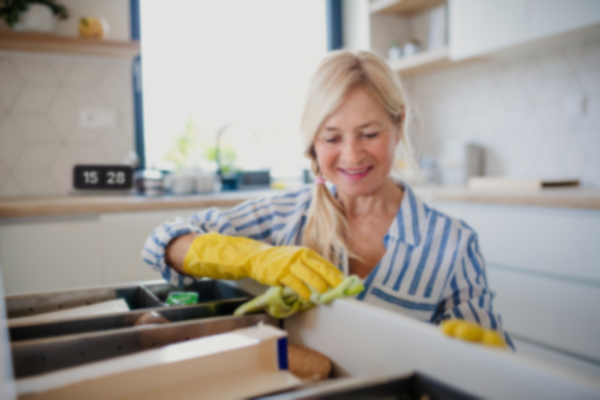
15:28
